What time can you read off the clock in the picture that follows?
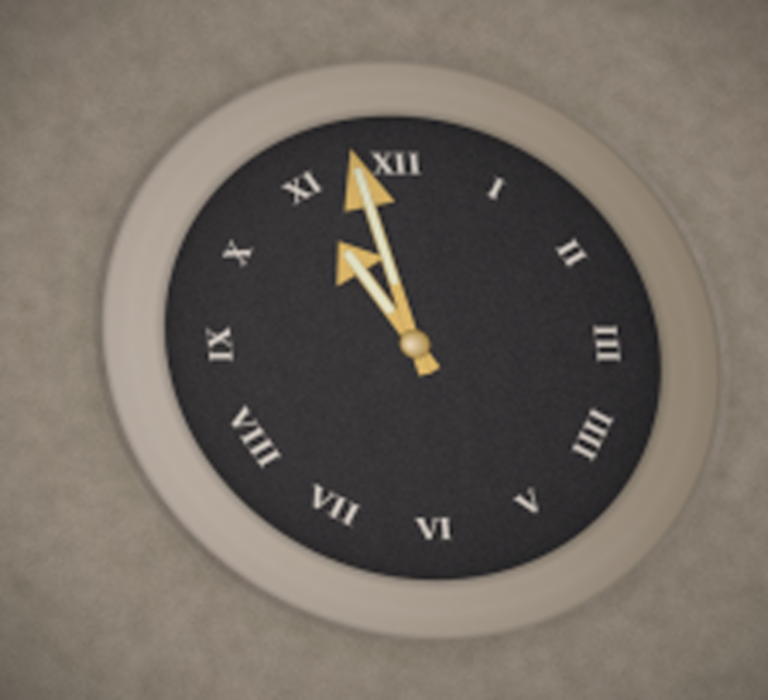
10:58
